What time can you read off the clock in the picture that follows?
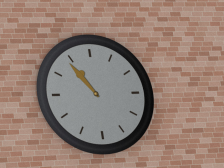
10:54
